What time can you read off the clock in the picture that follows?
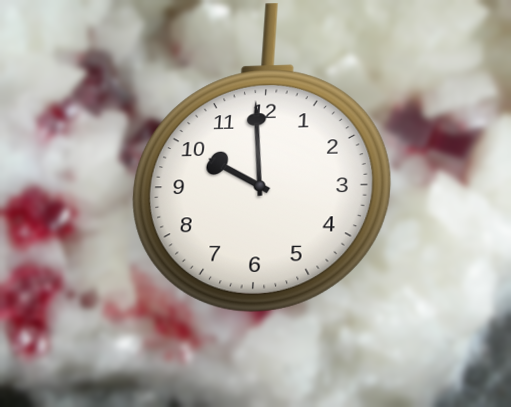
9:59
